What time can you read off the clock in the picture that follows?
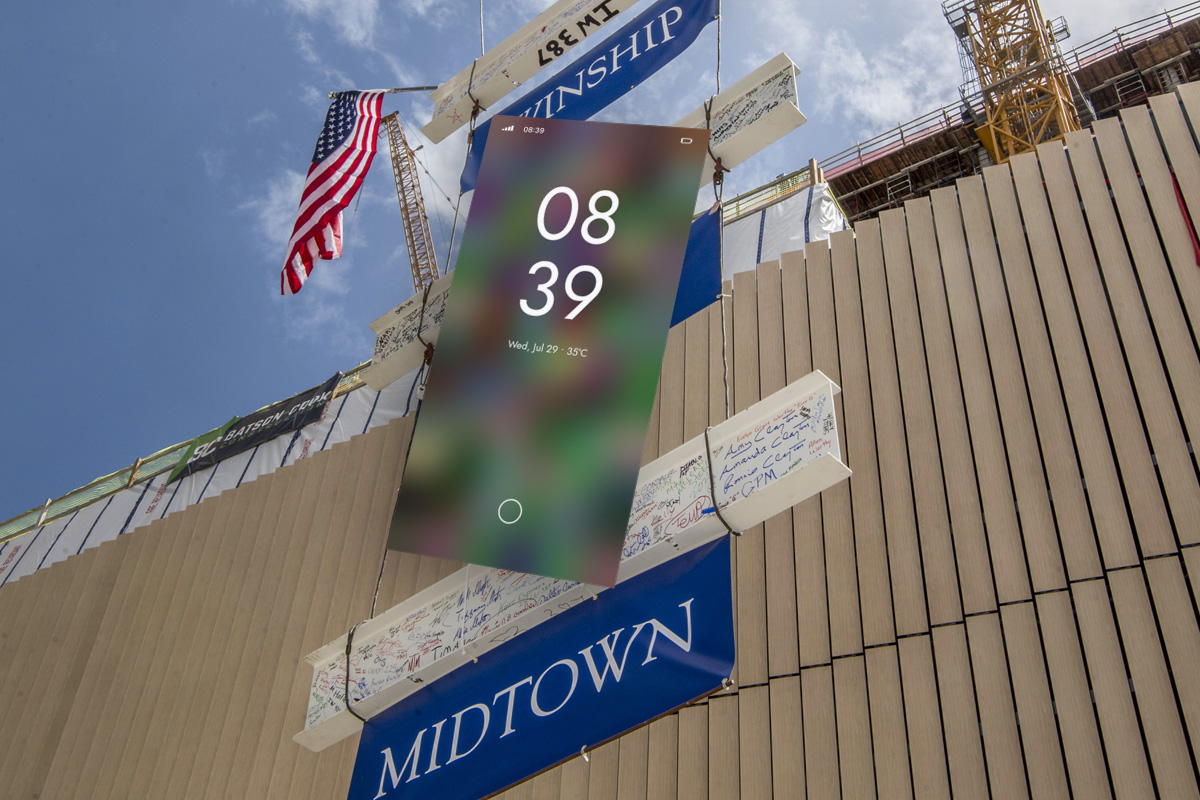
8:39
